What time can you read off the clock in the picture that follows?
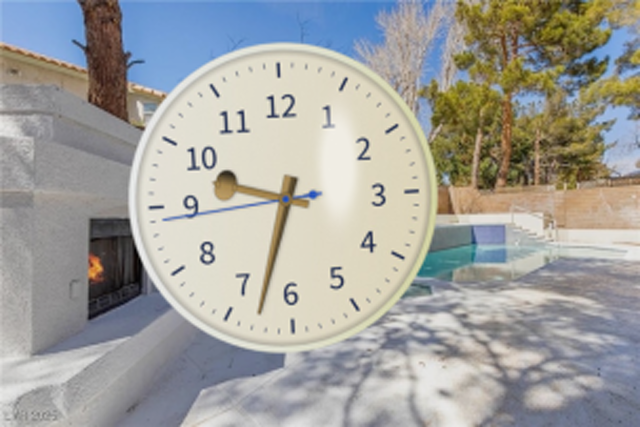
9:32:44
